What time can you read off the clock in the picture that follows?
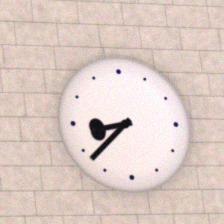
8:38
